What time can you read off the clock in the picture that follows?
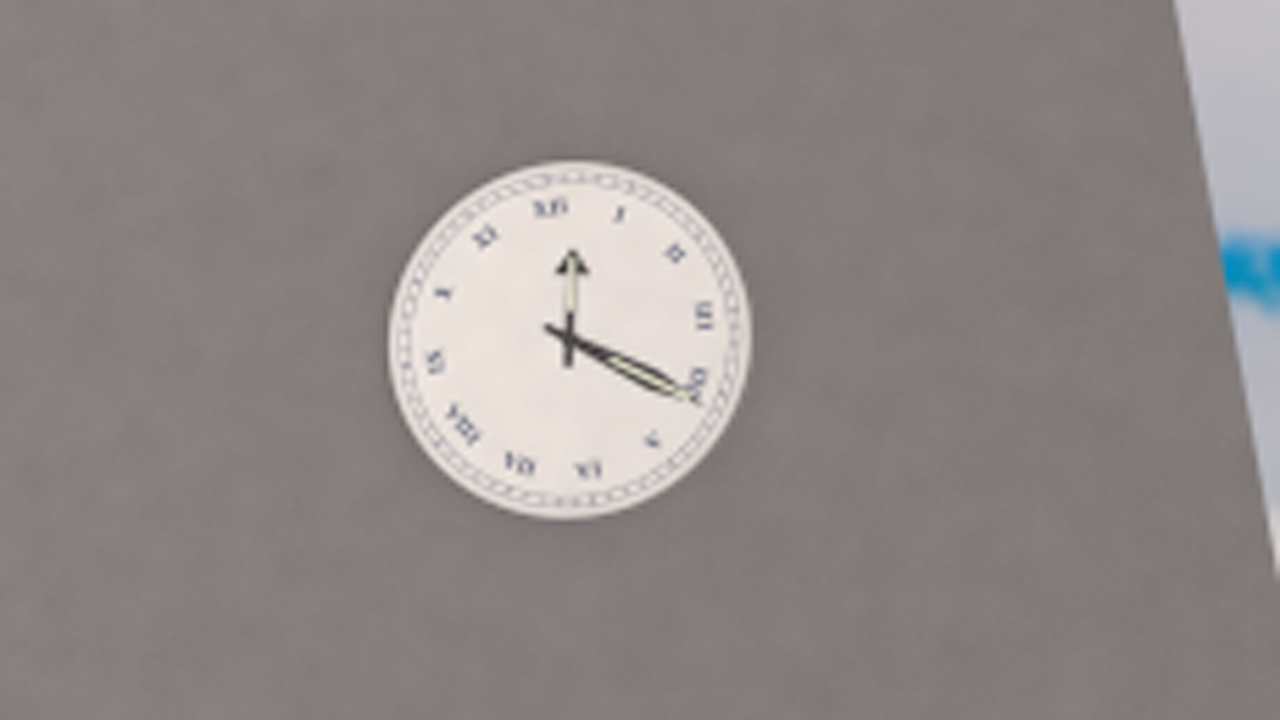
12:21
